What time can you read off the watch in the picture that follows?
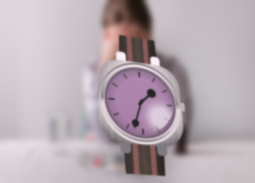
1:33
